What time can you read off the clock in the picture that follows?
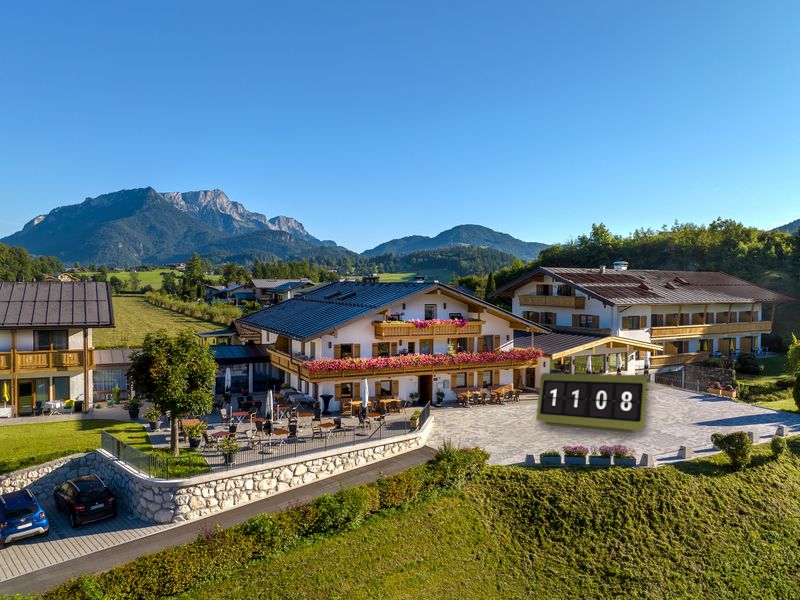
11:08
